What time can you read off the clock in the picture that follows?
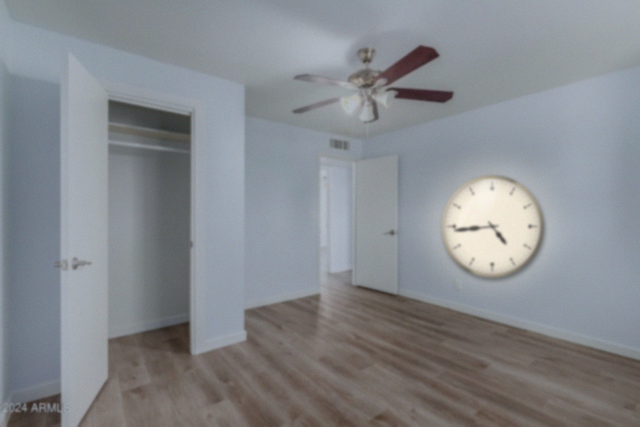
4:44
